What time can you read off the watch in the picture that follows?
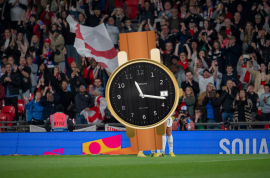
11:17
